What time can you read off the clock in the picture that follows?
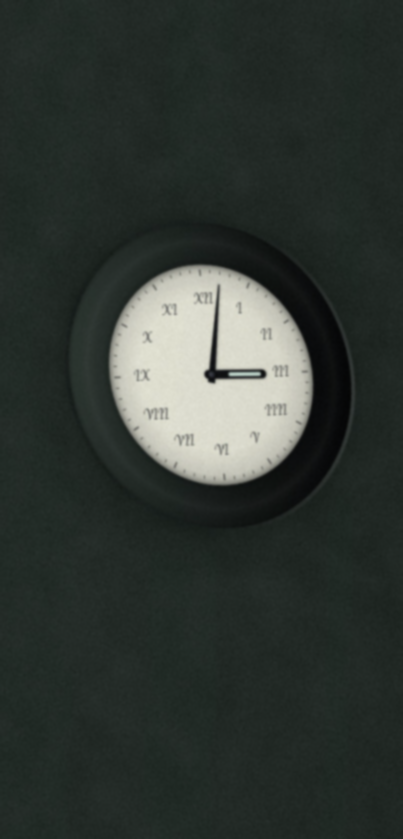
3:02
